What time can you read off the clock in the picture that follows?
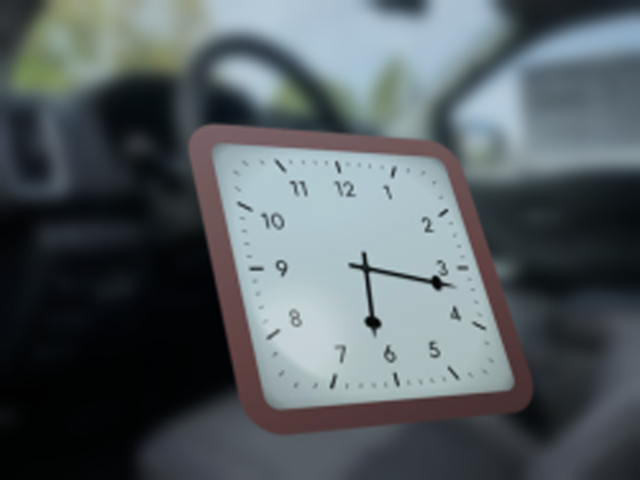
6:17
